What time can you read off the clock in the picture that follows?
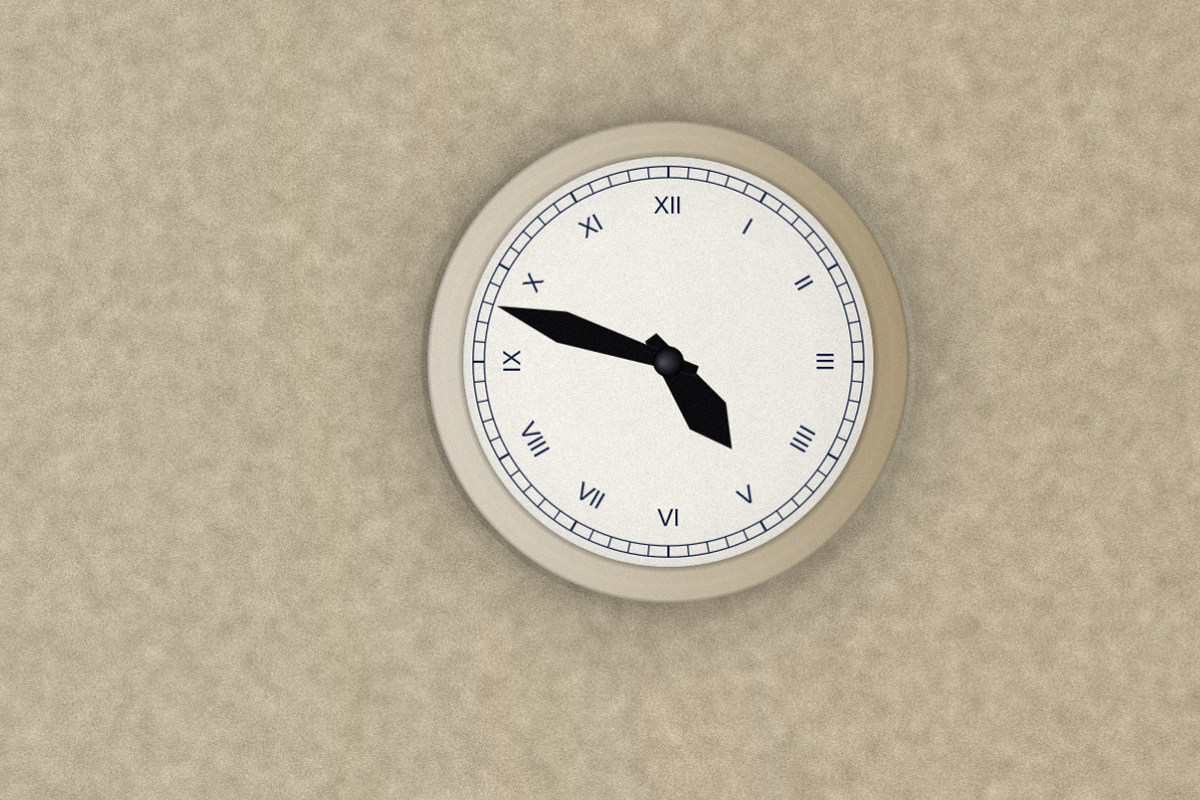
4:48
